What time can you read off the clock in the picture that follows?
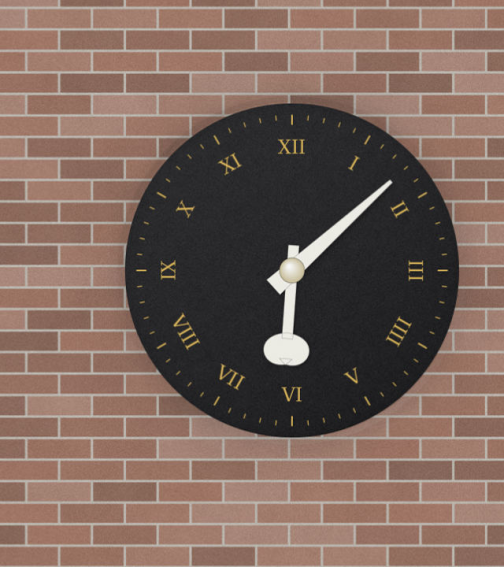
6:08
